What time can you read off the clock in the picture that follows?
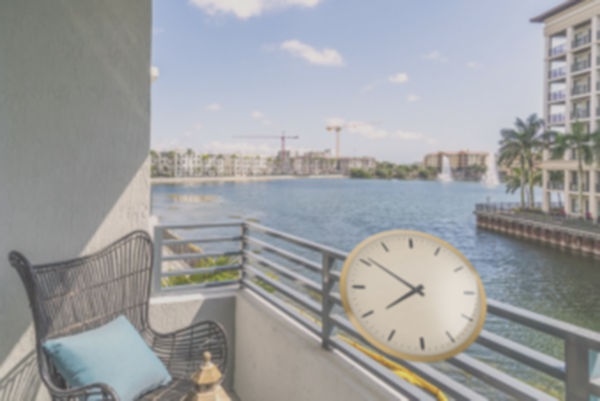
7:51
